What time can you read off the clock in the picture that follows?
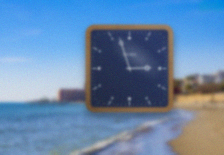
2:57
